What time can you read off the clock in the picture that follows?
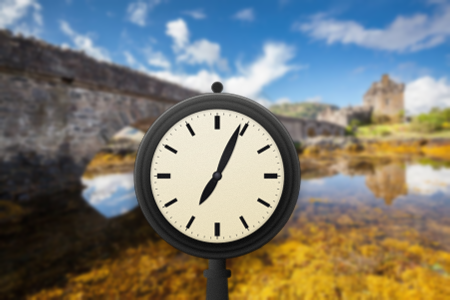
7:04
